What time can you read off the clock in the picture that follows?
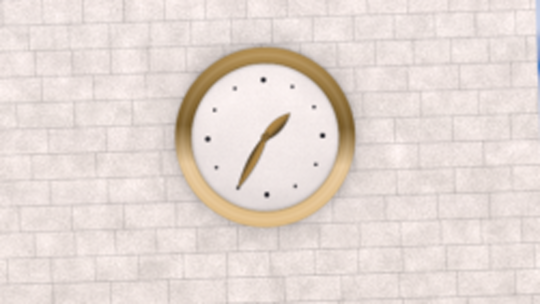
1:35
